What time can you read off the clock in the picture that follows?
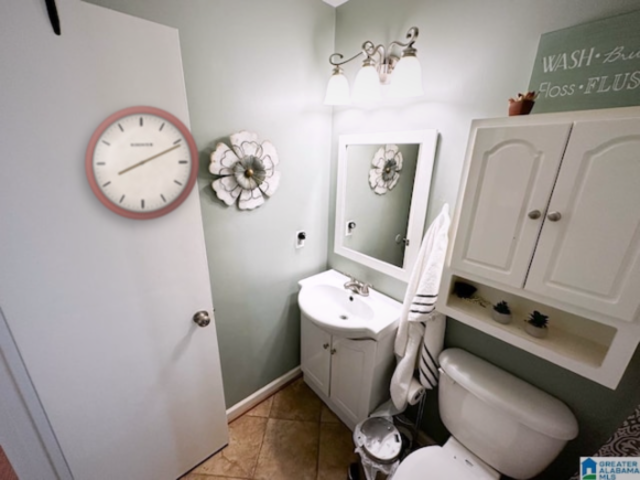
8:11
